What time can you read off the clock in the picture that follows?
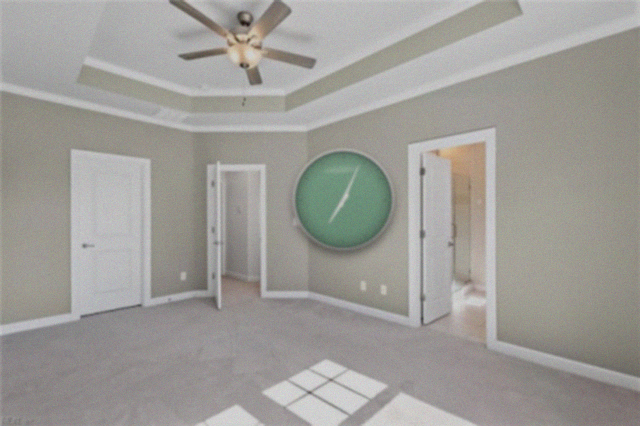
7:04
